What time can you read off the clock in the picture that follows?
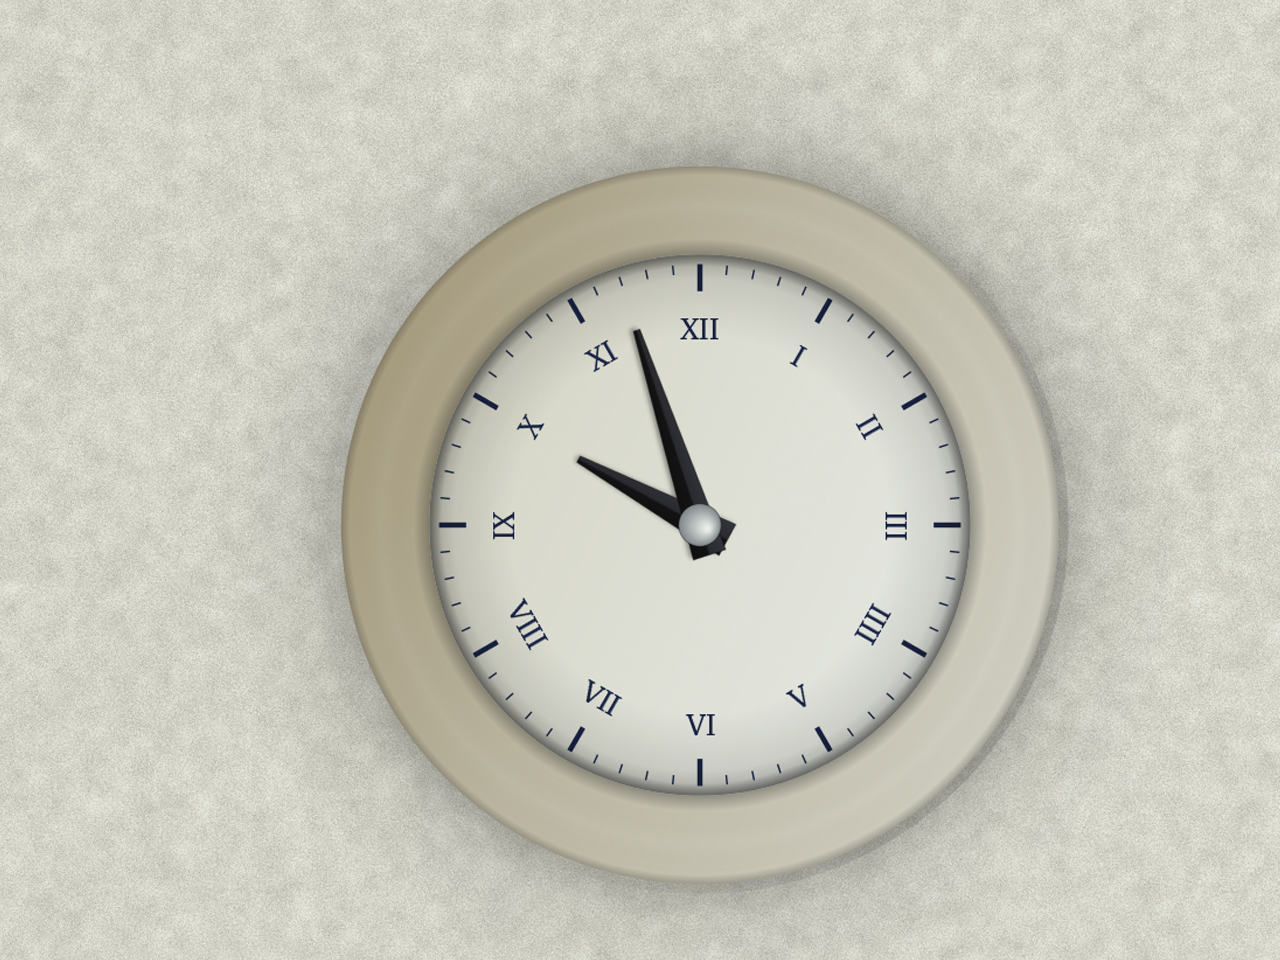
9:57
